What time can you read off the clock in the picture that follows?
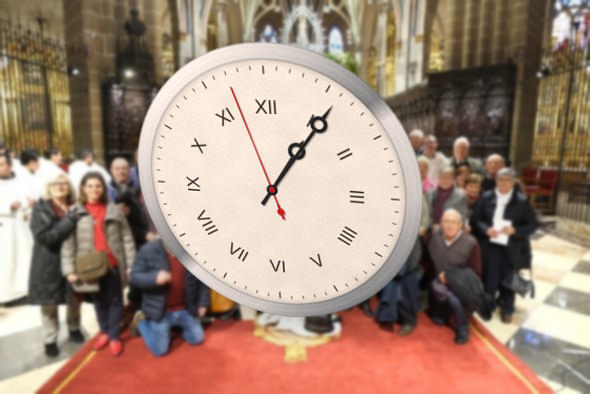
1:05:57
